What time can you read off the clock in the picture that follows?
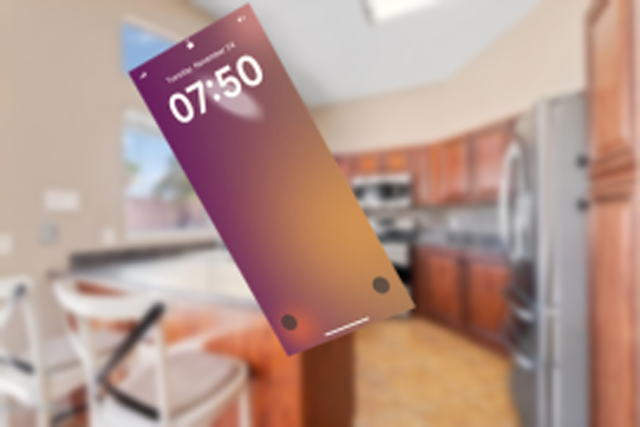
7:50
